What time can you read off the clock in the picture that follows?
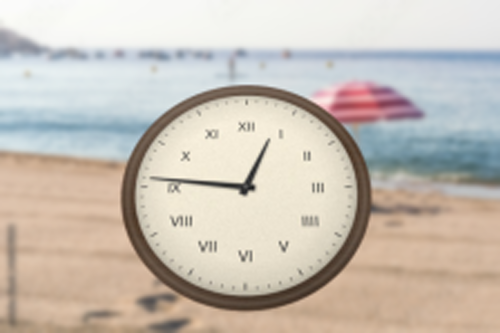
12:46
